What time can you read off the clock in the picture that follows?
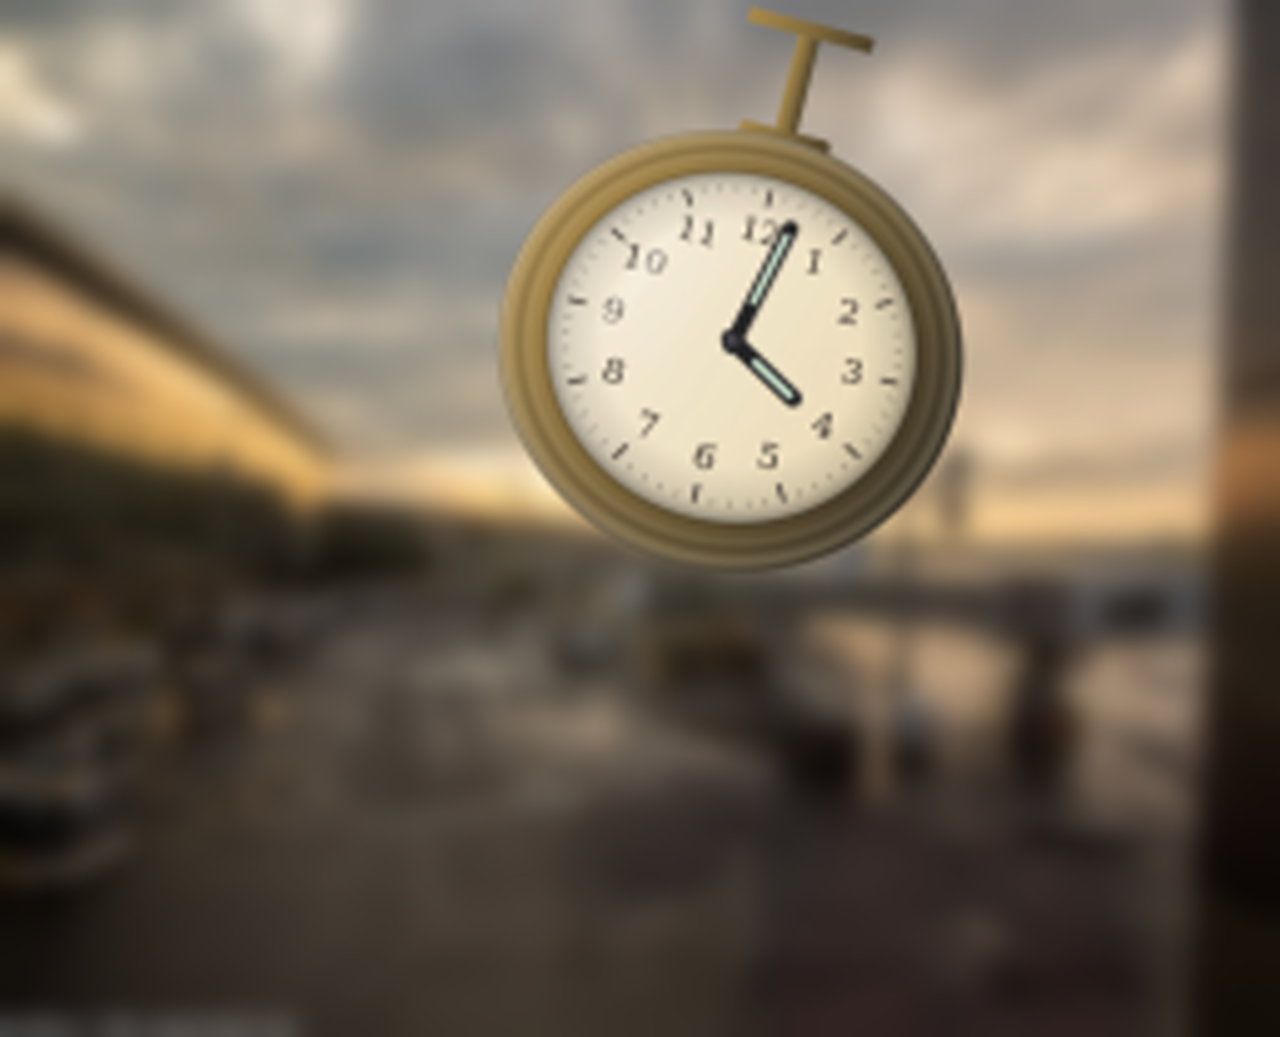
4:02
